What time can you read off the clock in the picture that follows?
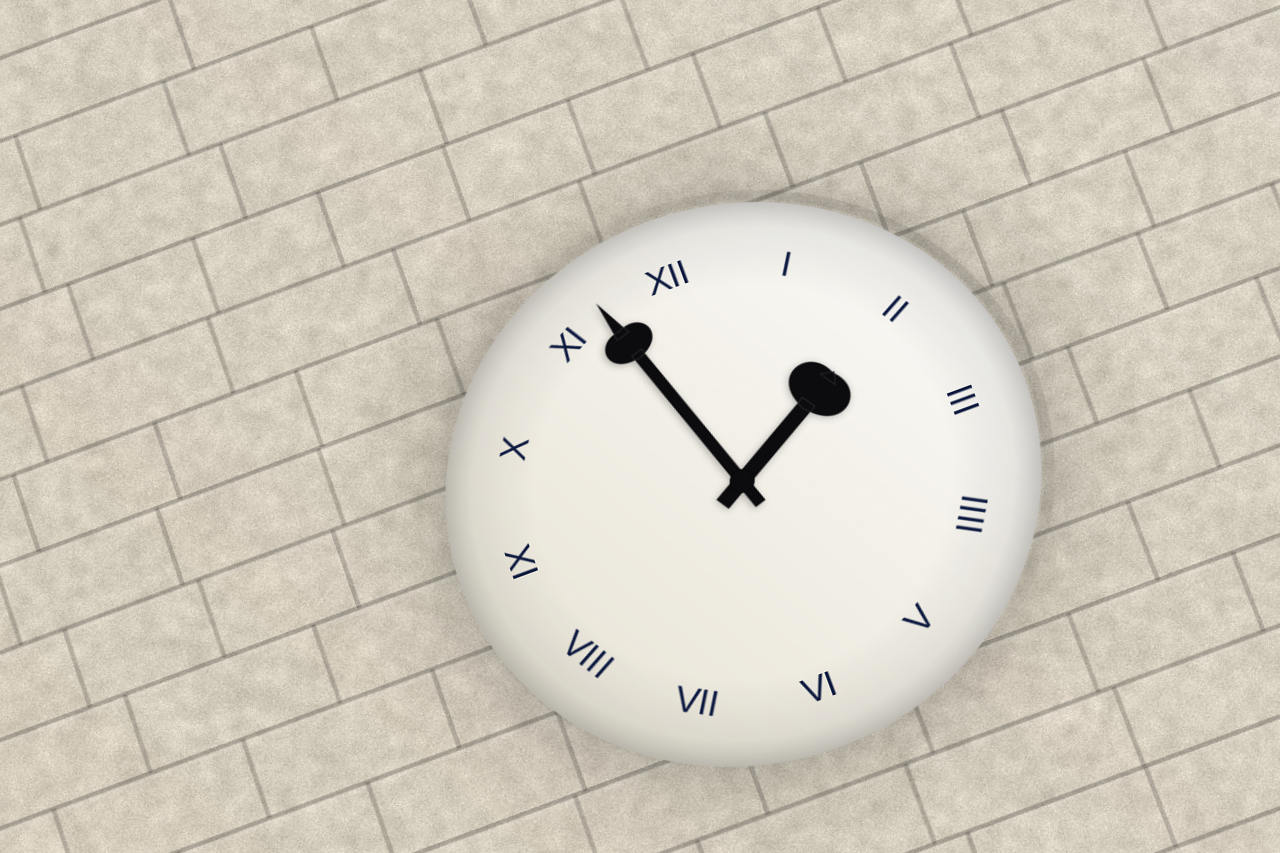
1:57
